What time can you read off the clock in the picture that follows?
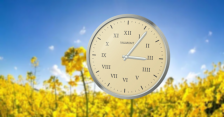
3:06
